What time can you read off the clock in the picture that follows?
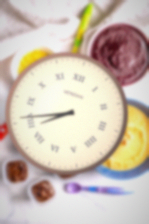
7:41
